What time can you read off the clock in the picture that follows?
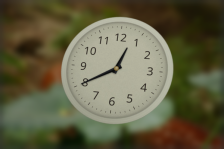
12:40
